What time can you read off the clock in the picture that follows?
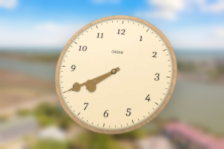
7:40
